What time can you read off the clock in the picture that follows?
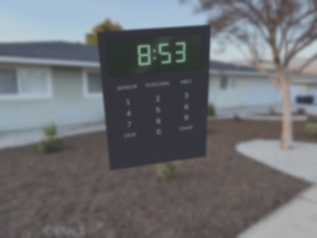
8:53
